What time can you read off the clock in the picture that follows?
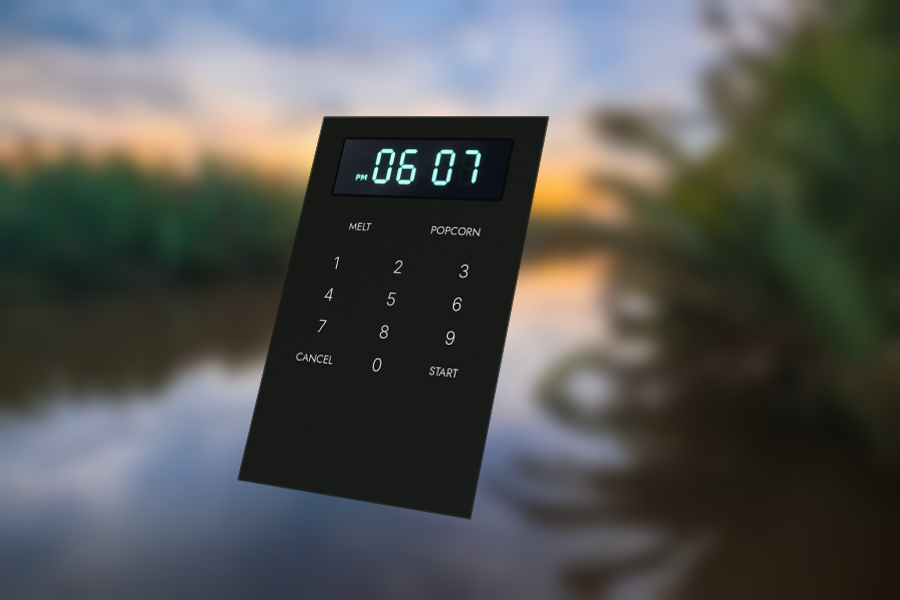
6:07
